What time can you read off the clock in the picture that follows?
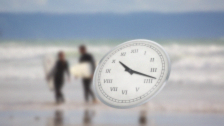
10:18
